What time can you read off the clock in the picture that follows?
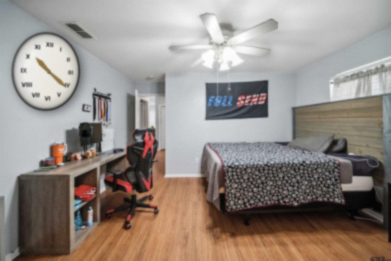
10:21
